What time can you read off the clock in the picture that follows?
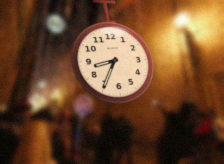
8:35
